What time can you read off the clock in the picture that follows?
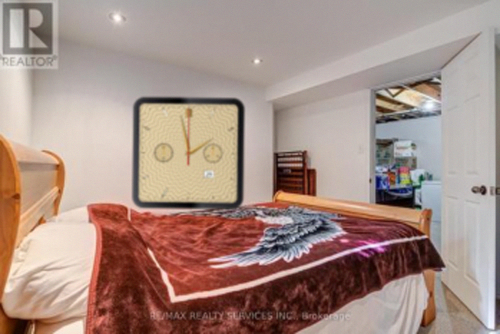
1:58
